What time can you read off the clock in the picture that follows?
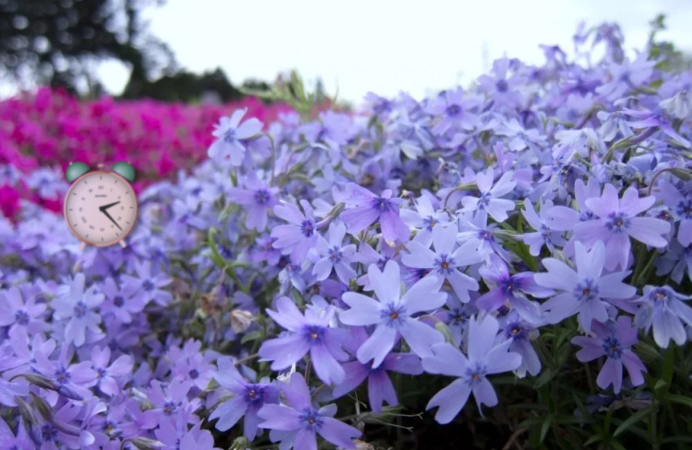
2:23
